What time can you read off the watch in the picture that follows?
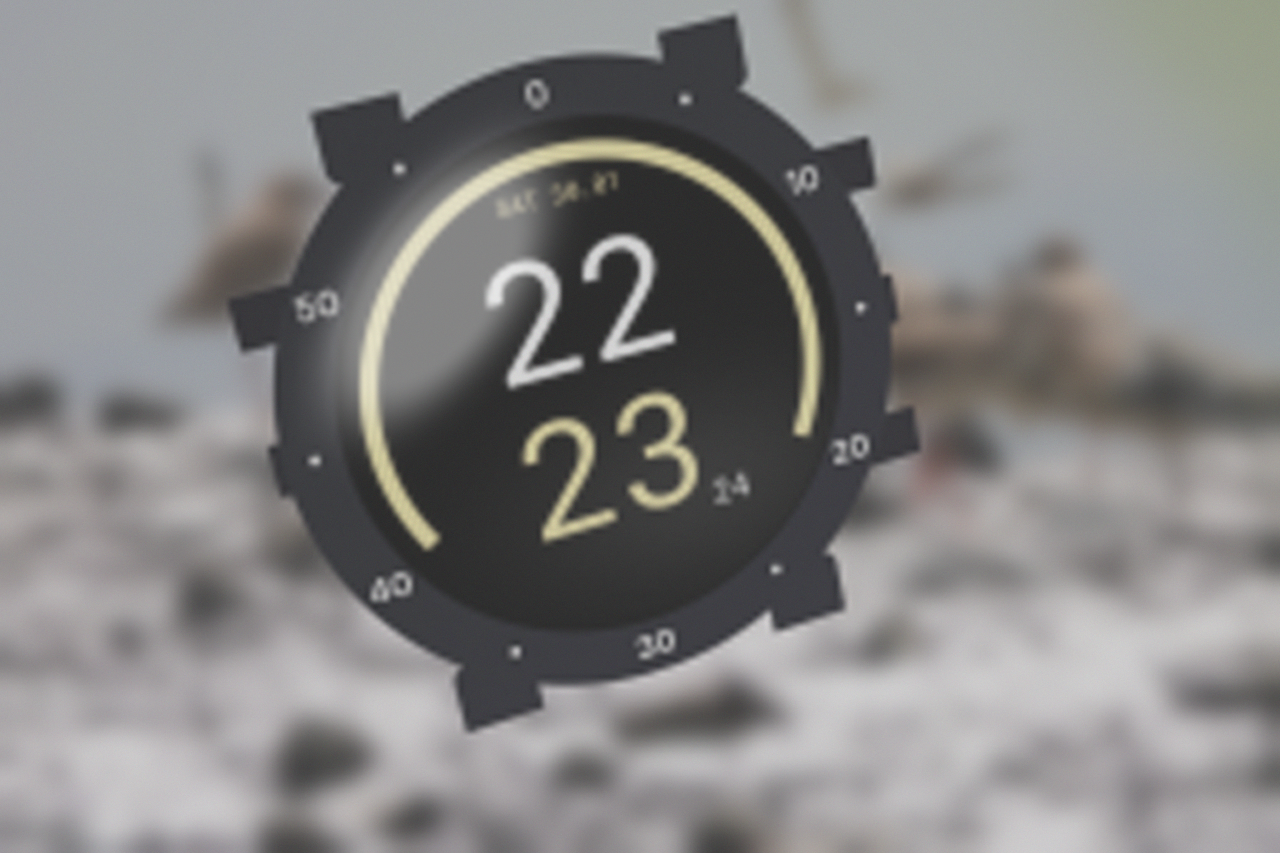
22:23
